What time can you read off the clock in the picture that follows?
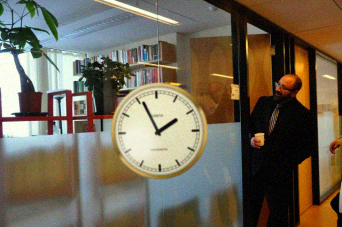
1:56
